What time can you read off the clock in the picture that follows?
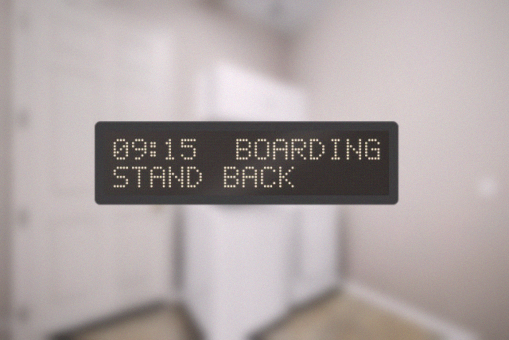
9:15
